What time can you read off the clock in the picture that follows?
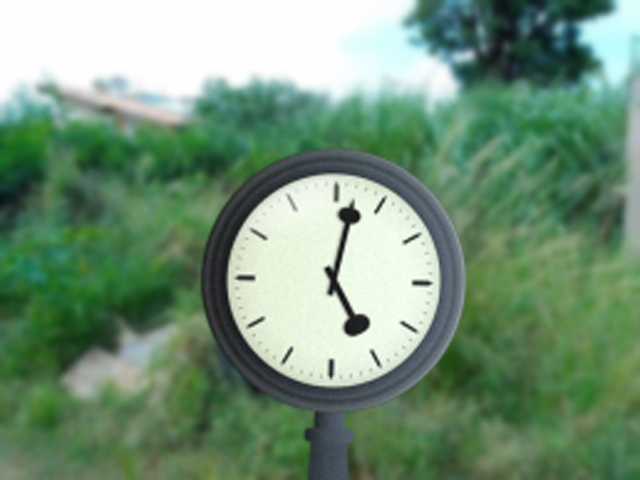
5:02
